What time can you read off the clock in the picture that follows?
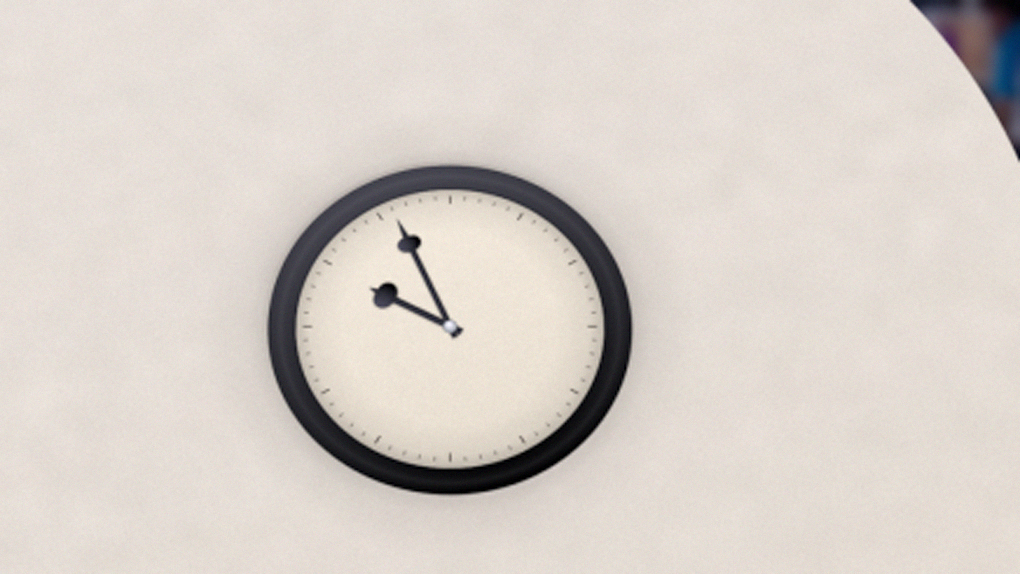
9:56
